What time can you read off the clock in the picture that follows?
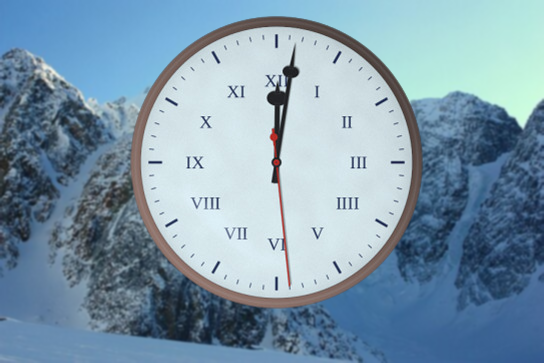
12:01:29
